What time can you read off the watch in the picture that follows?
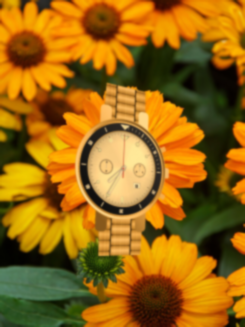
7:35
